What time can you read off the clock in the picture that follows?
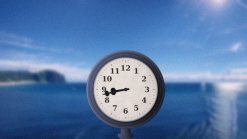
8:43
